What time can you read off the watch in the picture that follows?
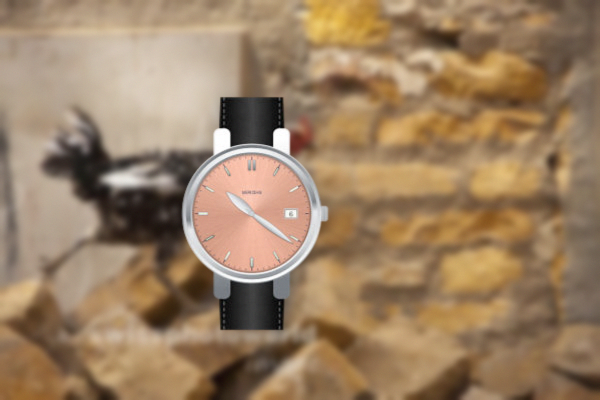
10:21
